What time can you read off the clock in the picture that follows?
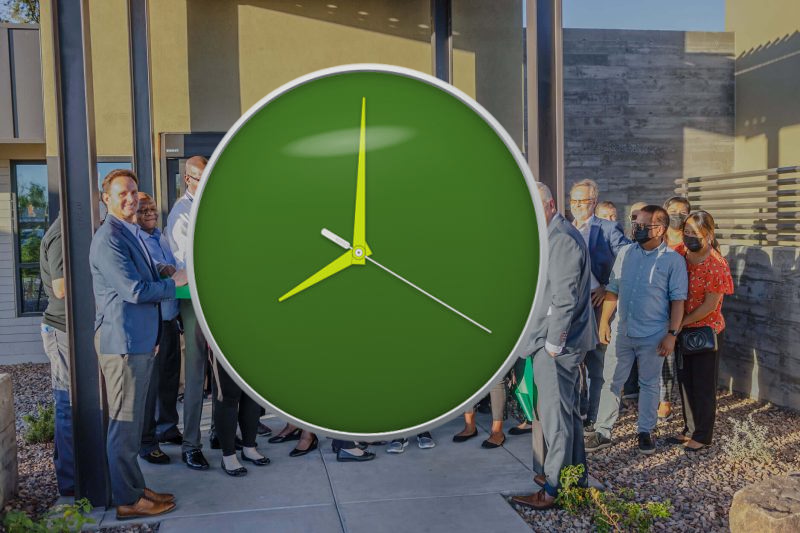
8:00:20
